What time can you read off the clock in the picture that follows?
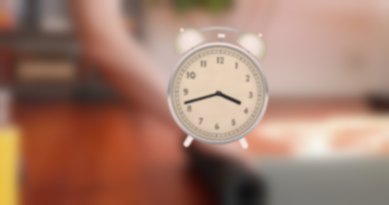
3:42
